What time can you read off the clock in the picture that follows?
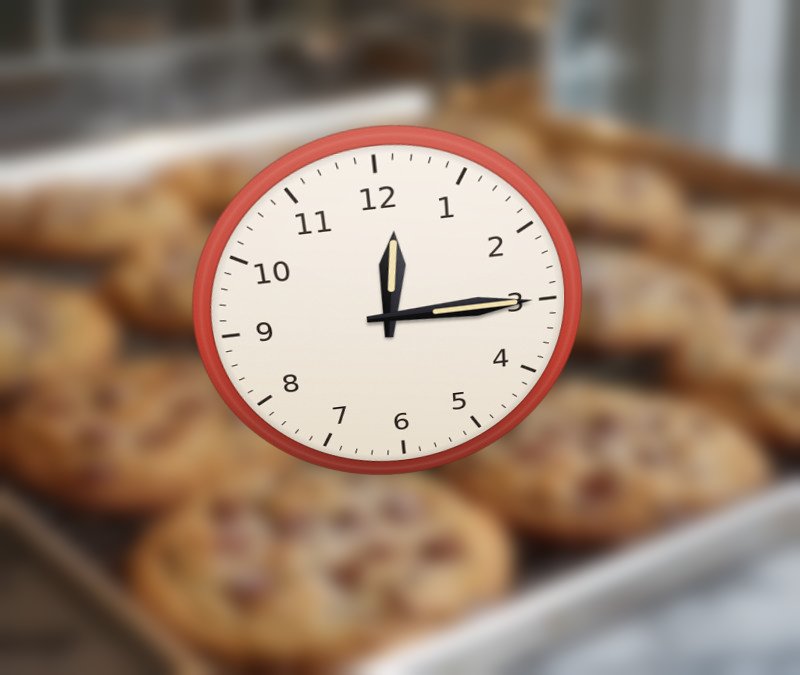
12:15
